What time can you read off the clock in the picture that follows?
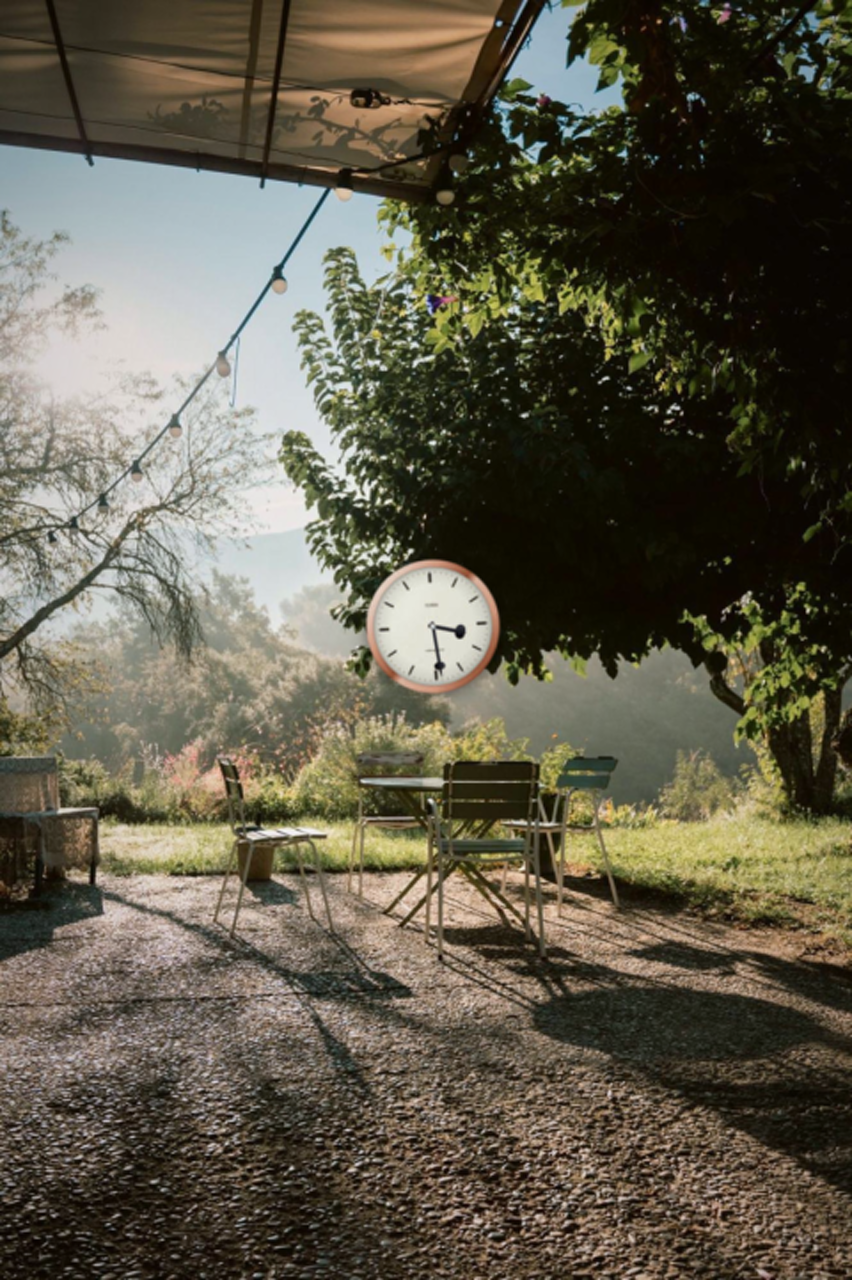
3:29
